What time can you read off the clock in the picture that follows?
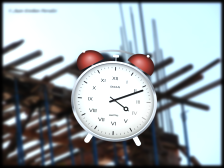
4:11
